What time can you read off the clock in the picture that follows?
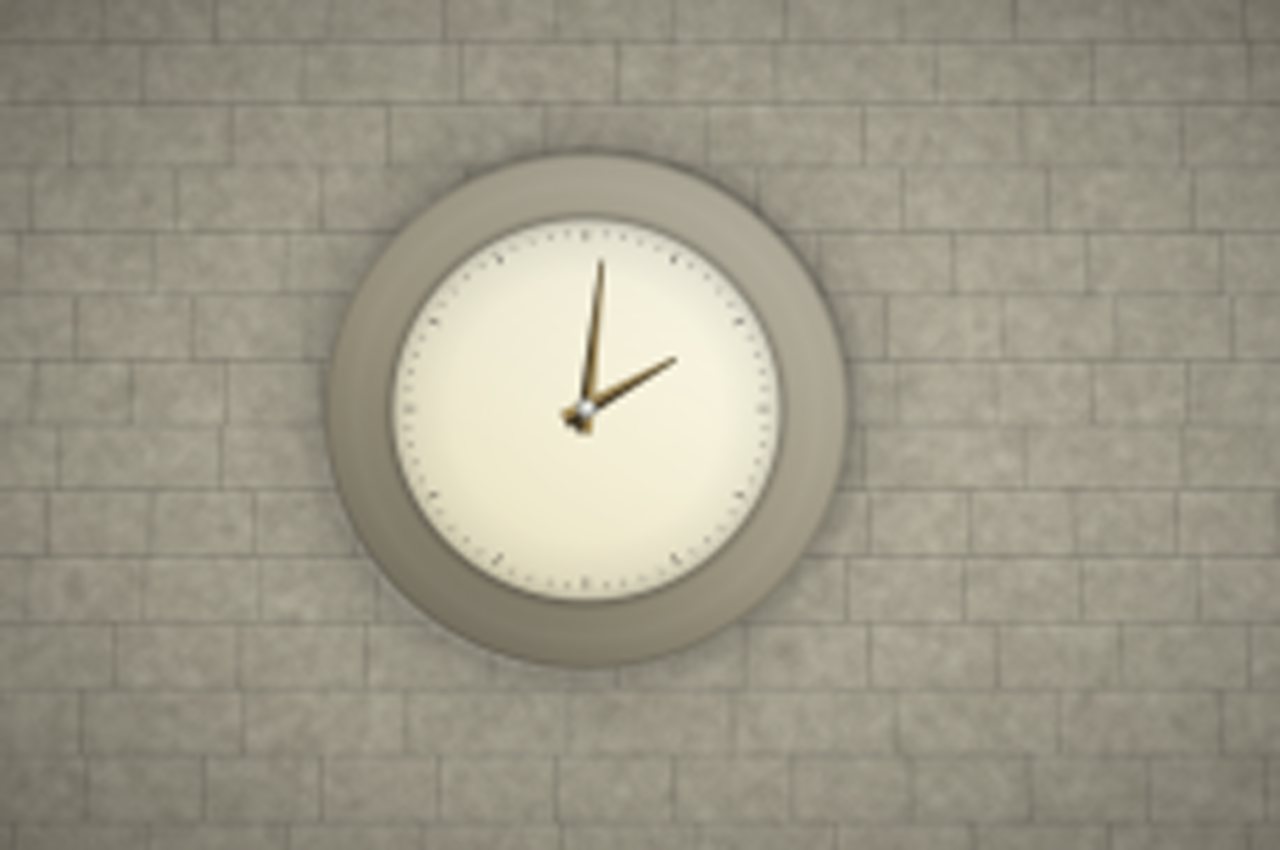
2:01
